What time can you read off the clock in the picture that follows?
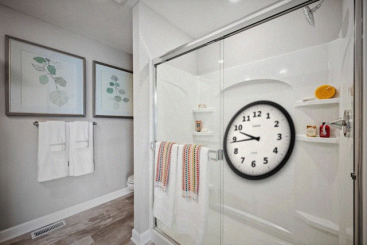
9:44
